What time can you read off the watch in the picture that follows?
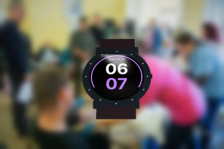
6:07
